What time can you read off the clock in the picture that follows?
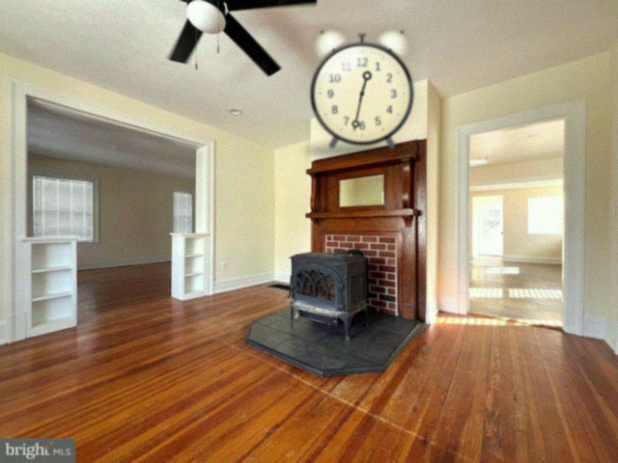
12:32
